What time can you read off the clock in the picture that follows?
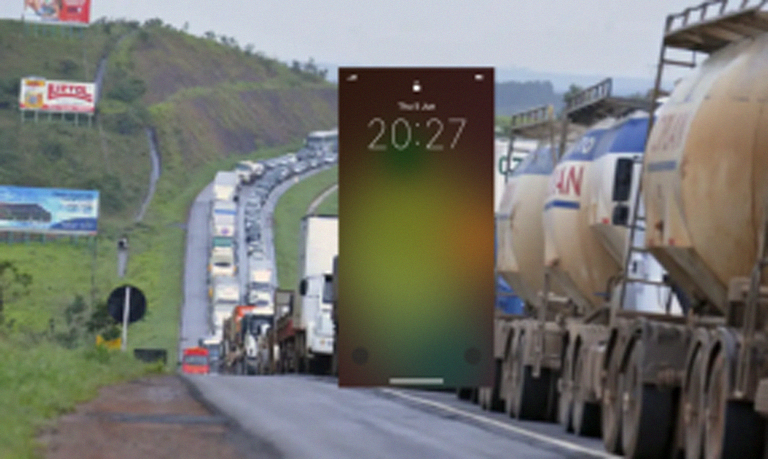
20:27
